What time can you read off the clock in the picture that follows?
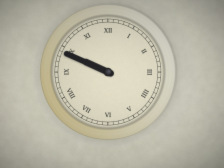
9:49
